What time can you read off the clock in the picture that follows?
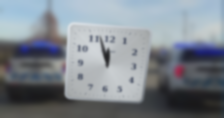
11:57
